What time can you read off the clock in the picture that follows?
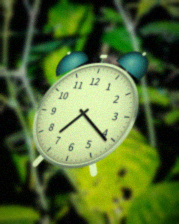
7:21
